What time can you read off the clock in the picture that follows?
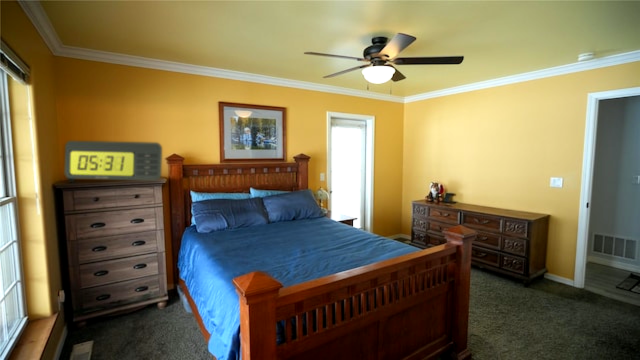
5:31
